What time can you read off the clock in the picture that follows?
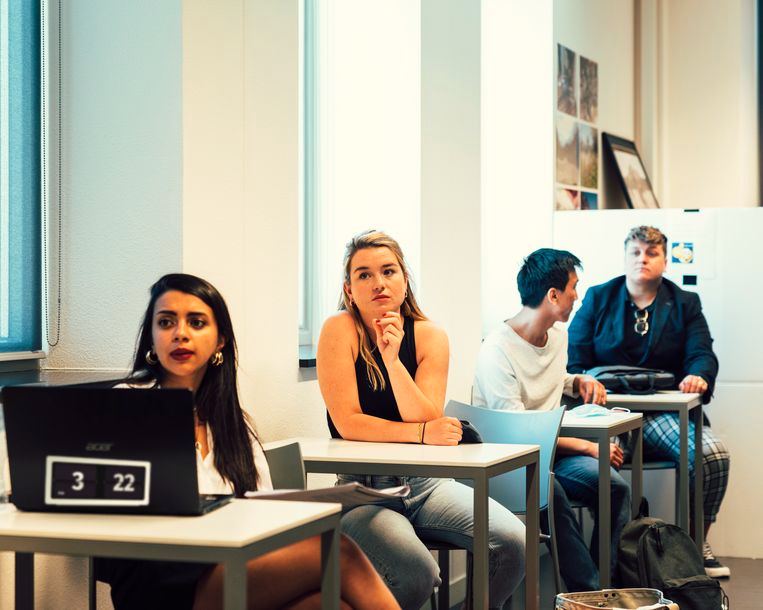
3:22
